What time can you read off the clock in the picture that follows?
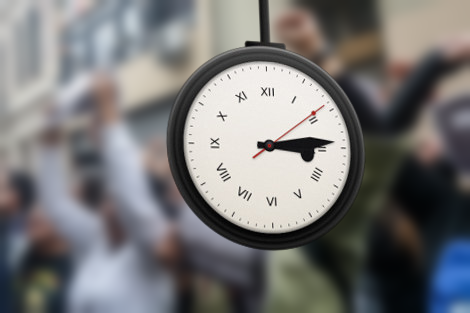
3:14:09
